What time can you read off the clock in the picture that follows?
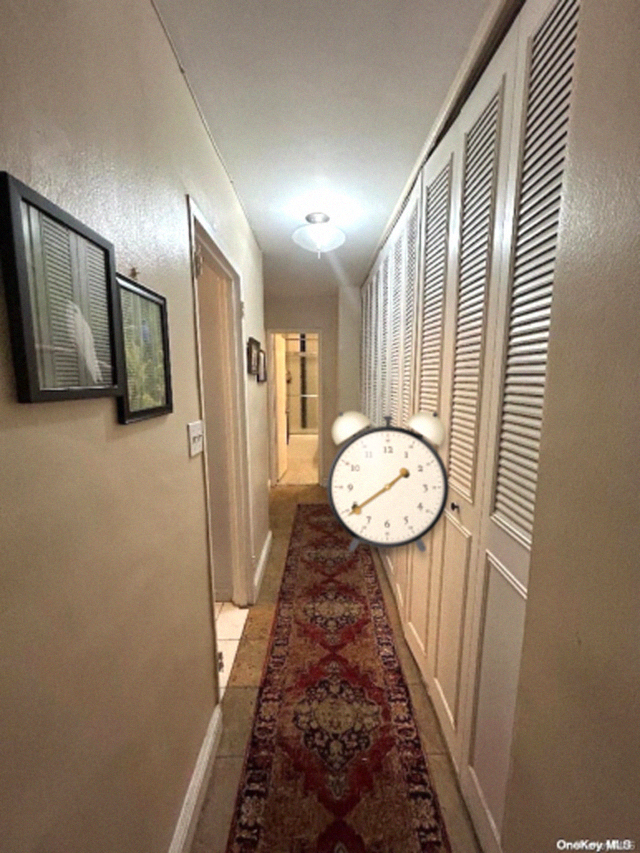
1:39
